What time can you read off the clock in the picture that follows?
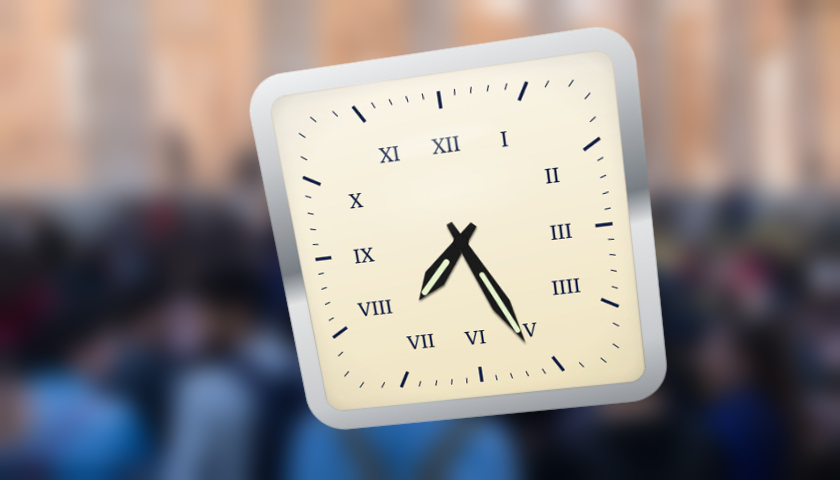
7:26
